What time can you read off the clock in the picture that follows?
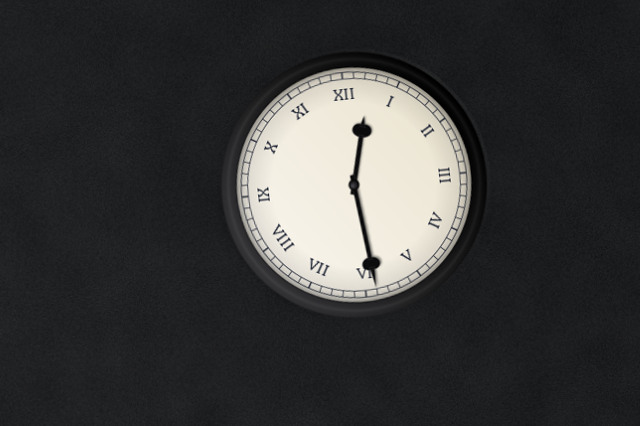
12:29
